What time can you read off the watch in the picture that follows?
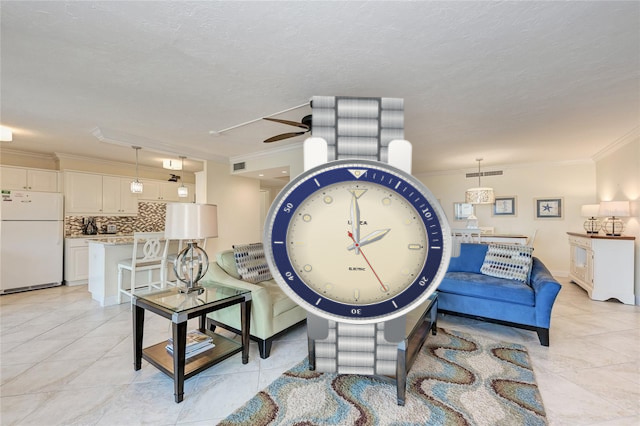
1:59:25
